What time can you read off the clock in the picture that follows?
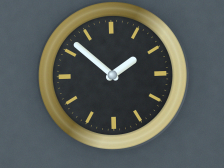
1:52
